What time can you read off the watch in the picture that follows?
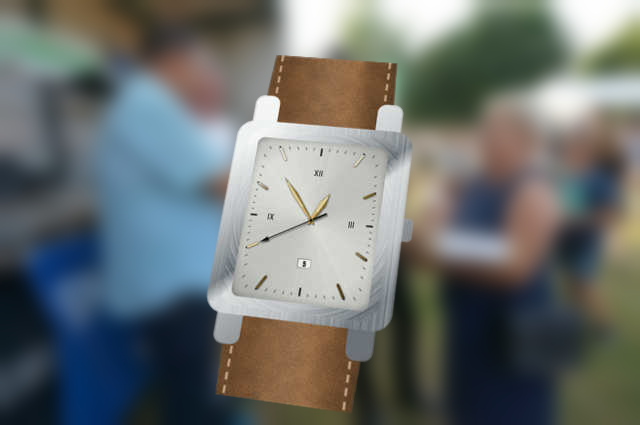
12:53:40
